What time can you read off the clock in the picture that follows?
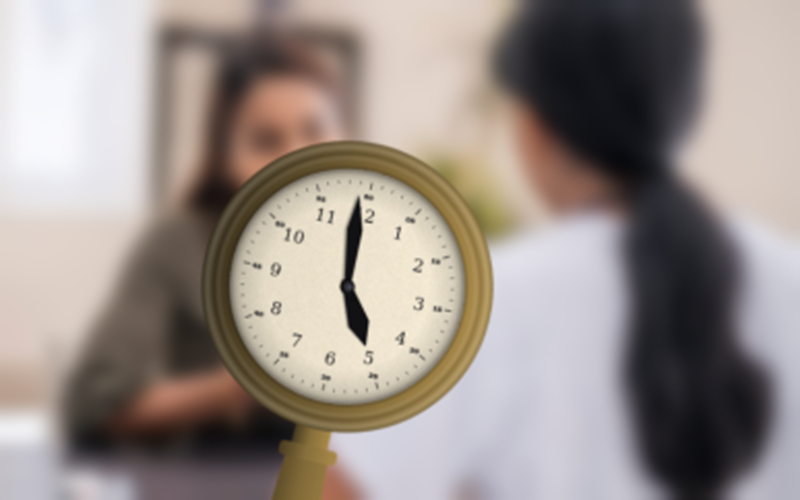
4:59
